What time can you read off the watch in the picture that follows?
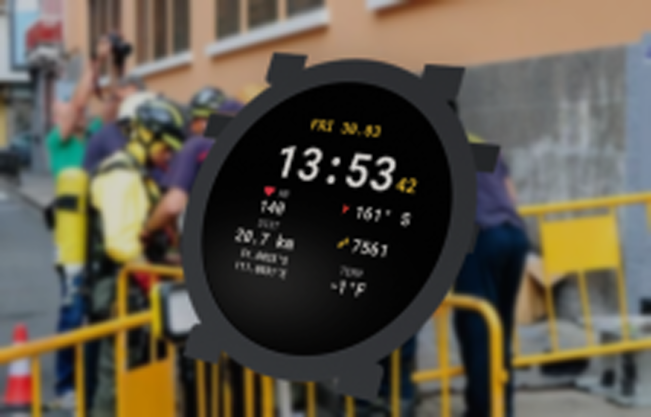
13:53
